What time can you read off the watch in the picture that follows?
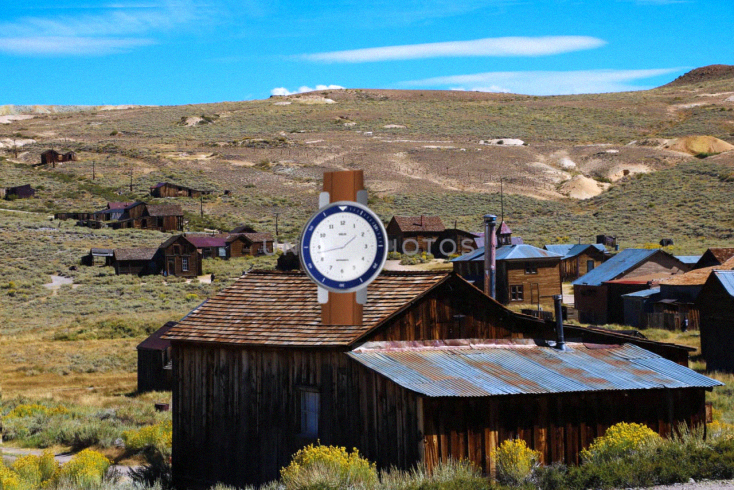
1:43
